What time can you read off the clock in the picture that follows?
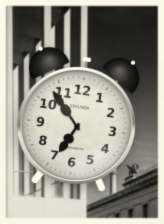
6:53
